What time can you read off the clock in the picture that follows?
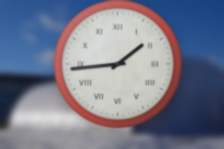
1:44
